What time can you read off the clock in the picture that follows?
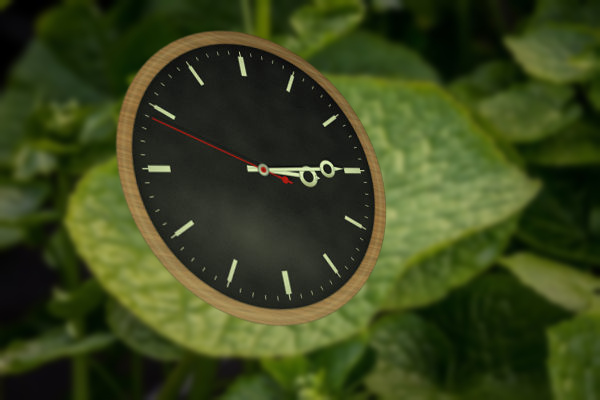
3:14:49
